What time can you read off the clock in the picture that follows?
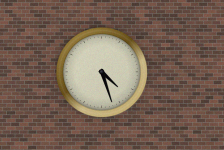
4:27
